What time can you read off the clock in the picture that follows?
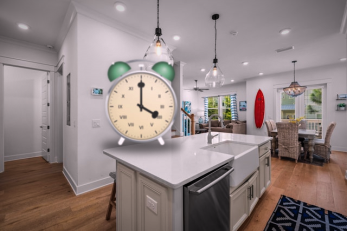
4:00
